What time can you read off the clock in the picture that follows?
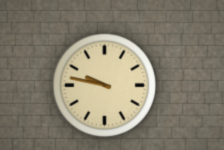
9:47
